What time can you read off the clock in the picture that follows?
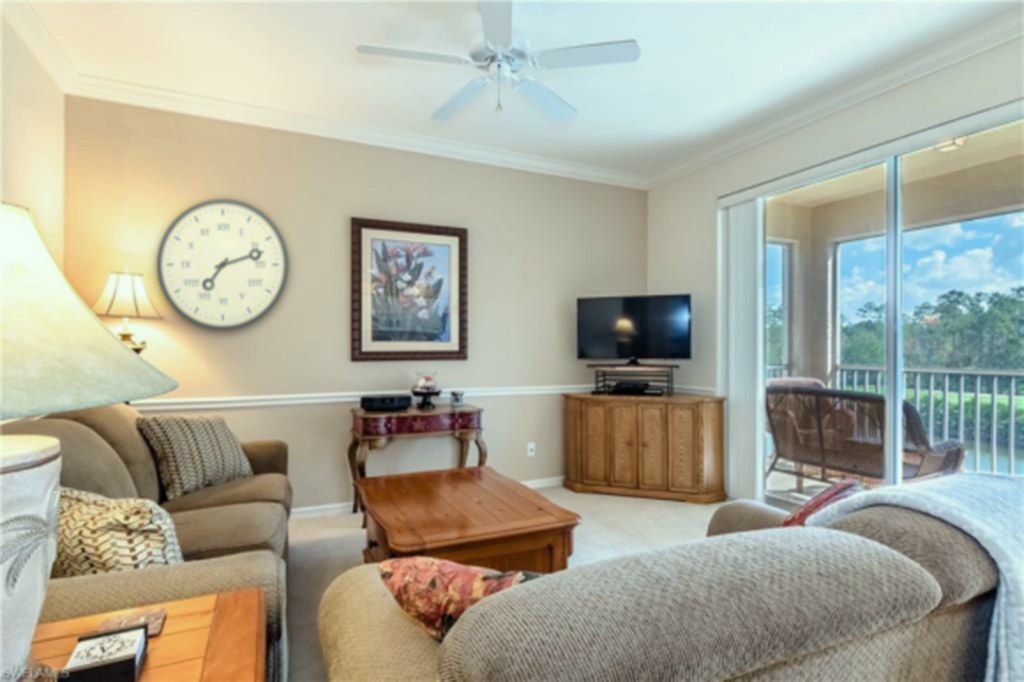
7:12
